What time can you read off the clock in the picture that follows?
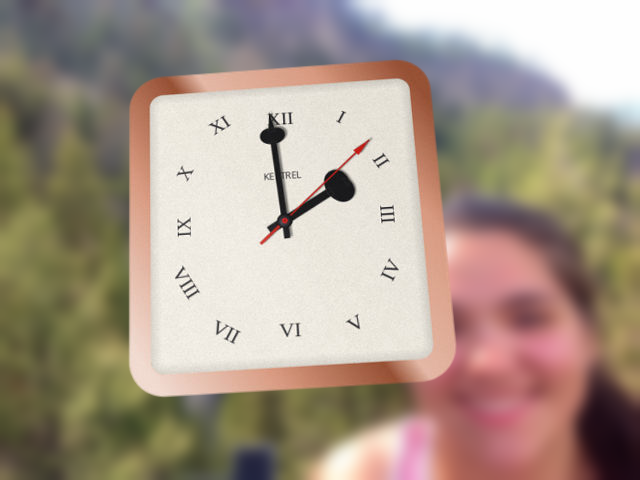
1:59:08
